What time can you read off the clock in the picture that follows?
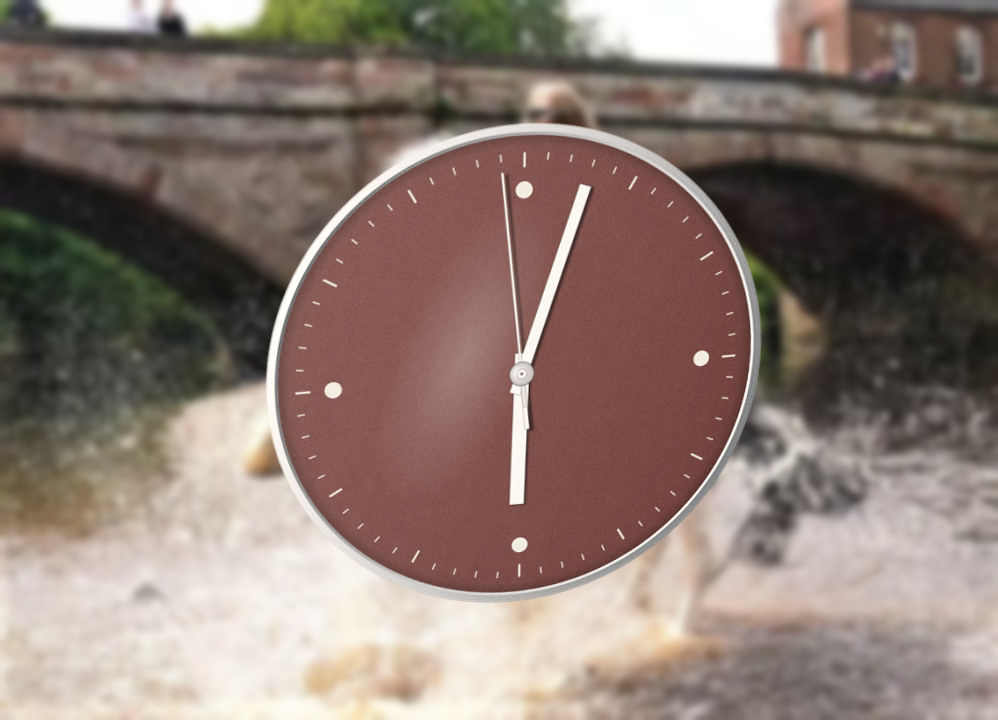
6:02:59
